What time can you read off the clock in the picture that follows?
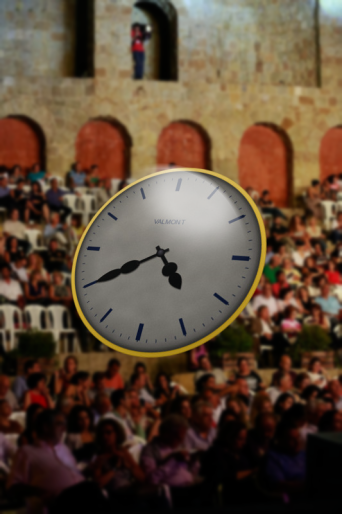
4:40
